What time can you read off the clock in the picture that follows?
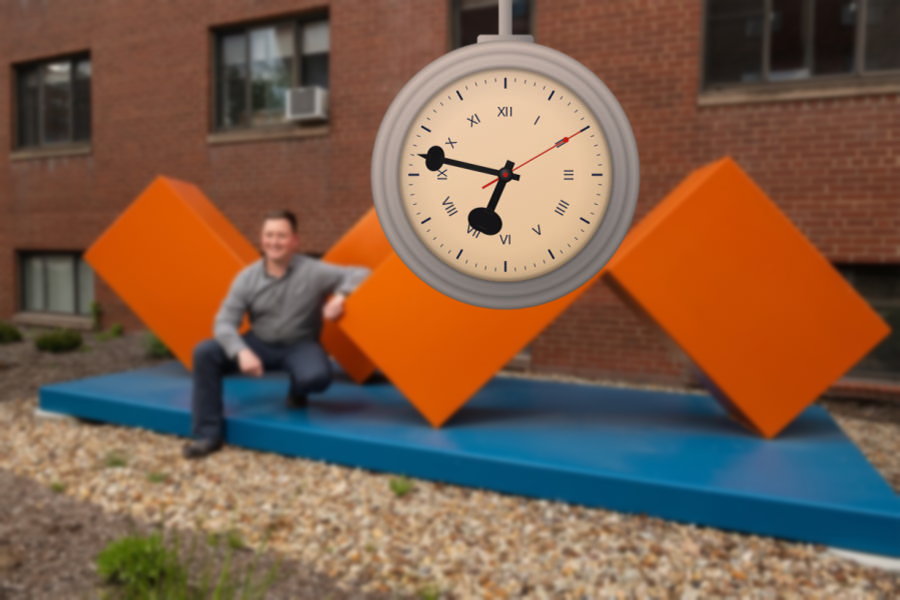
6:47:10
